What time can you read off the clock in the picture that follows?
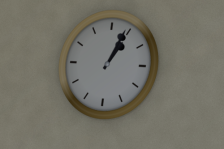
1:04
